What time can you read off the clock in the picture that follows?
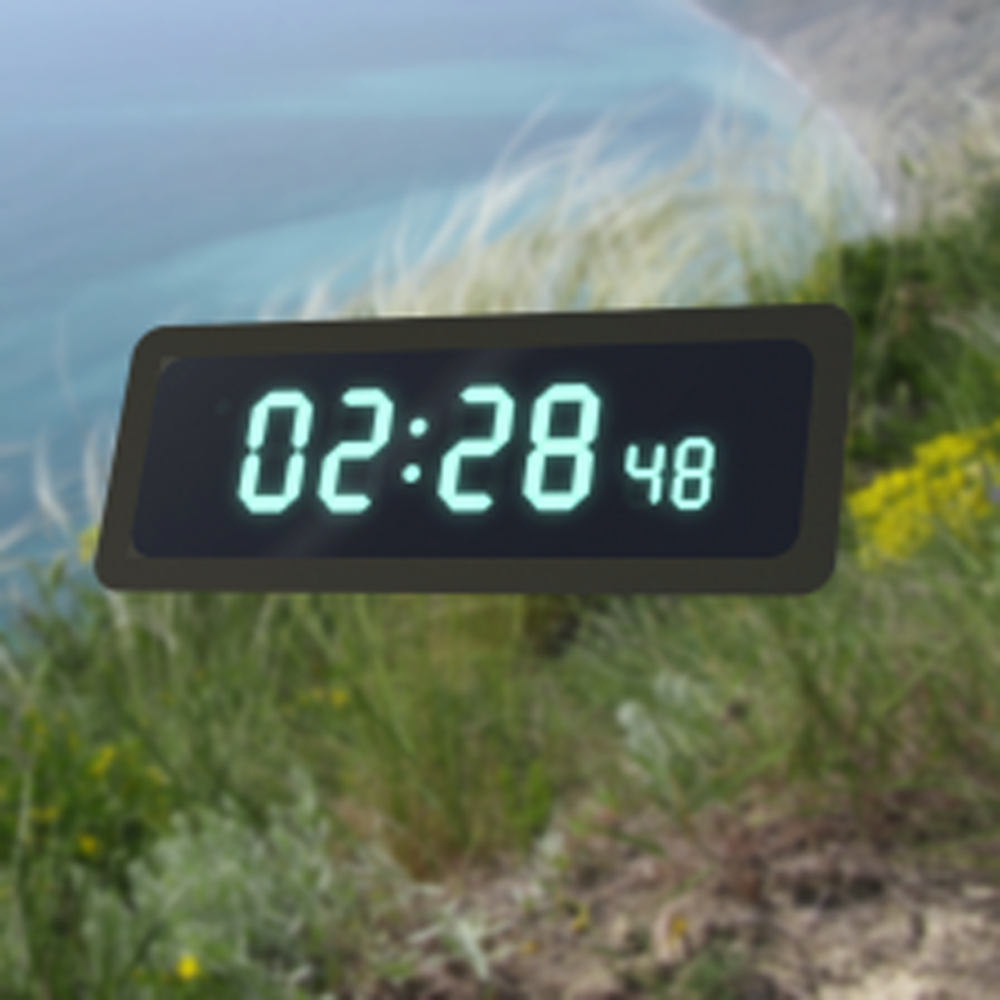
2:28:48
